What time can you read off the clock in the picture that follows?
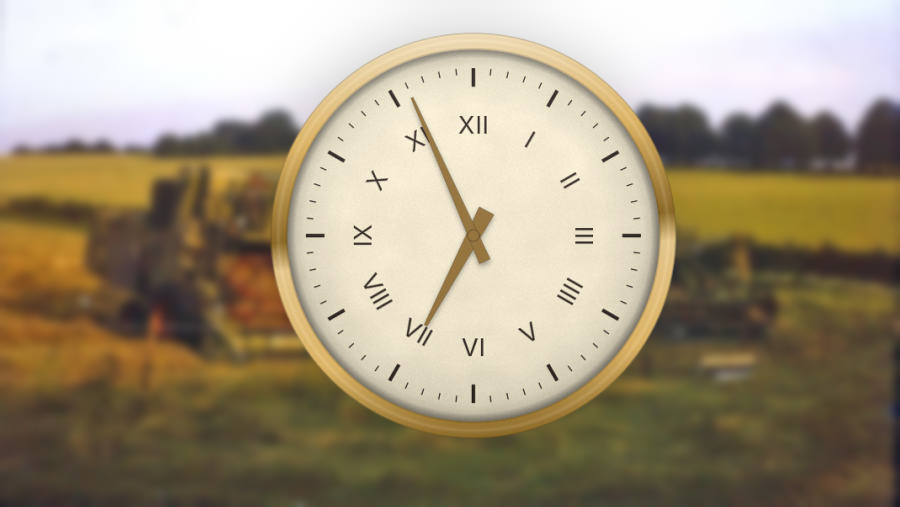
6:56
